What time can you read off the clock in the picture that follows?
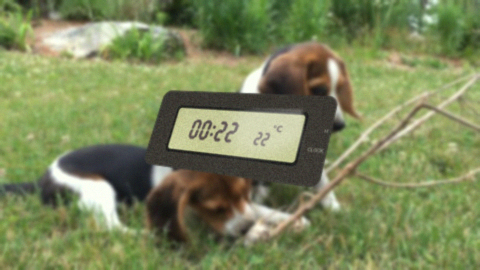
0:22
